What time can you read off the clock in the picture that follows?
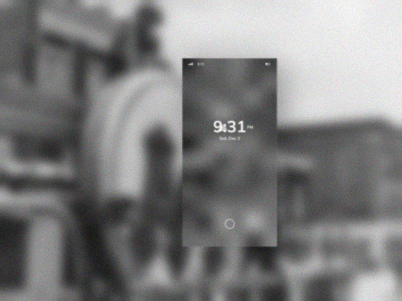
9:31
